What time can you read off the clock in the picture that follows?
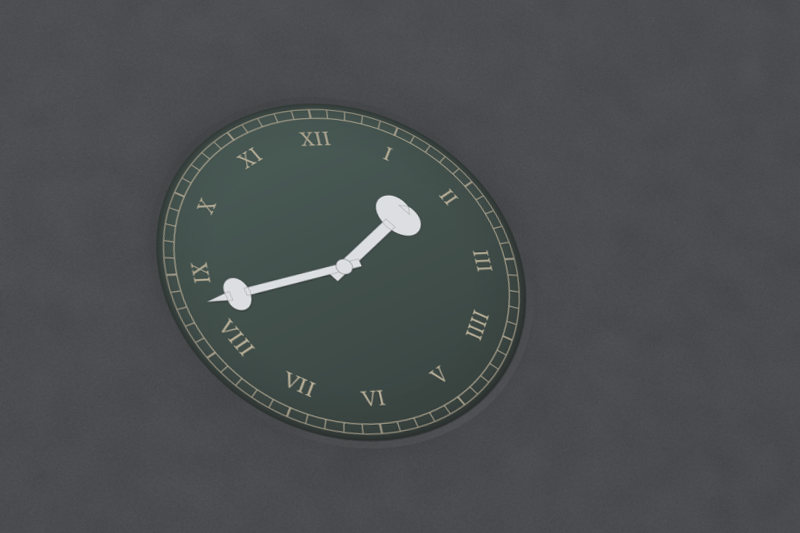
1:43
